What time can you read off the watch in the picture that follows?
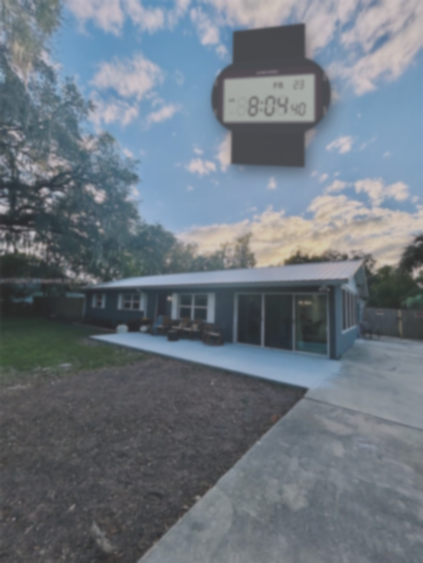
8:04:40
